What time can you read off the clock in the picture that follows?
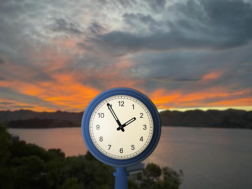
1:55
